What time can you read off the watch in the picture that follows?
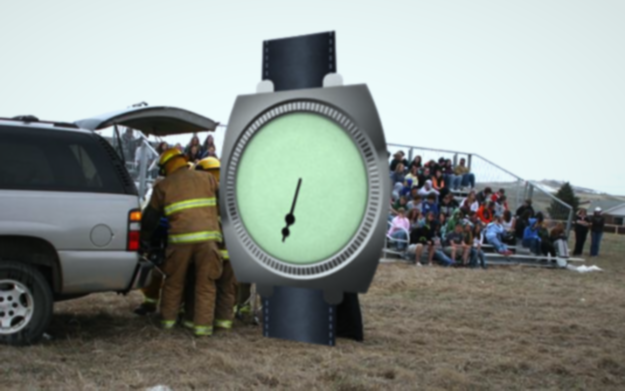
6:33
